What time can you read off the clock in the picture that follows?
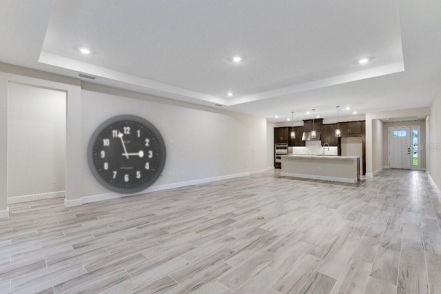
2:57
